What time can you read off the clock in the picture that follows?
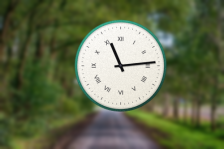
11:14
